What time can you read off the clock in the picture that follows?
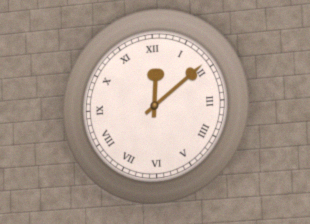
12:09
